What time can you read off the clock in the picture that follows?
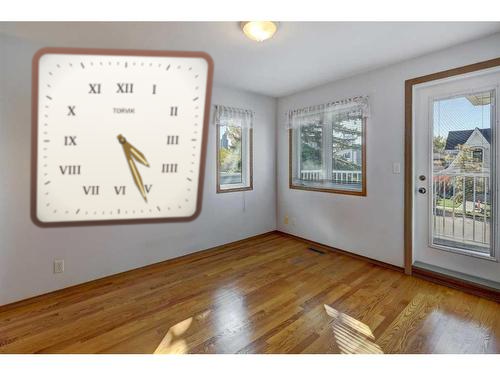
4:26
